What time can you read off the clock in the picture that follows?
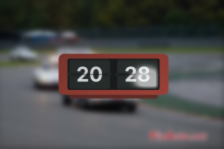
20:28
